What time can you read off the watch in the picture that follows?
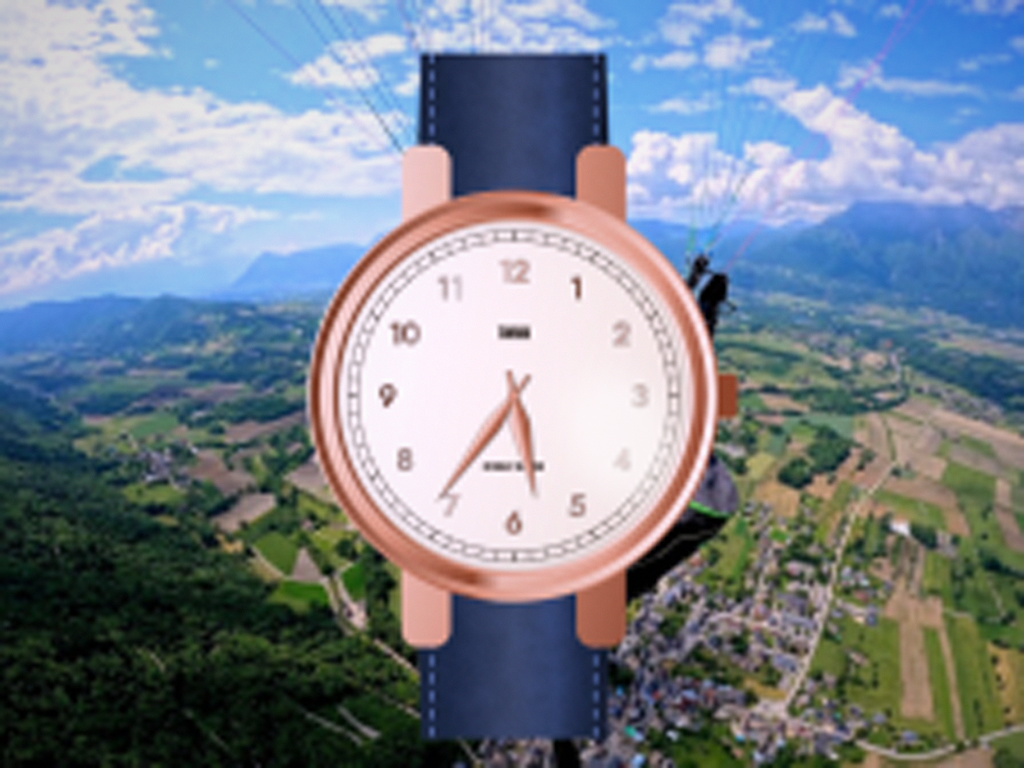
5:36
